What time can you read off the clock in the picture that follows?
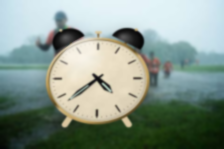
4:38
